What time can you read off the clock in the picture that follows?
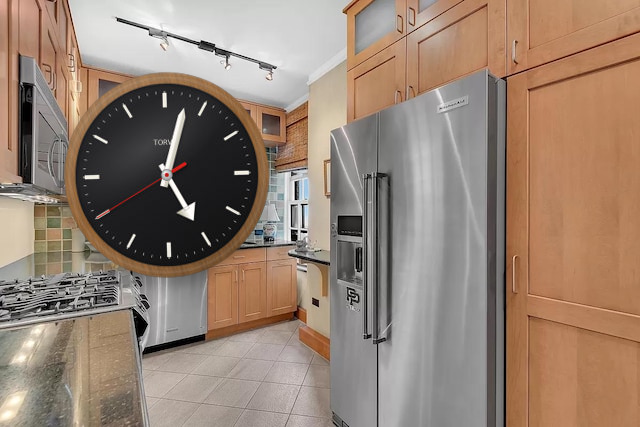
5:02:40
